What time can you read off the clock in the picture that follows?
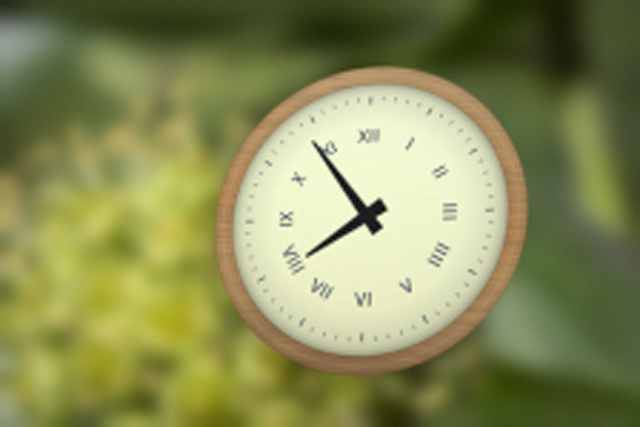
7:54
